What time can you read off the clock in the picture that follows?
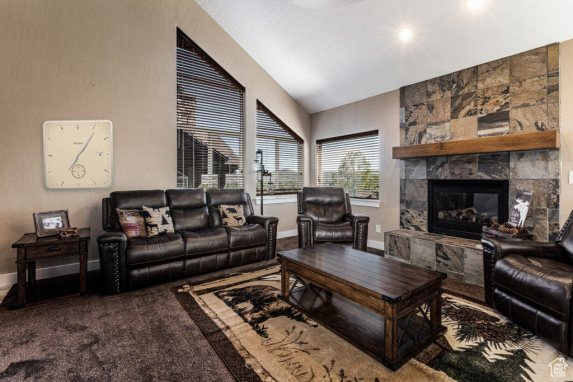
7:06
